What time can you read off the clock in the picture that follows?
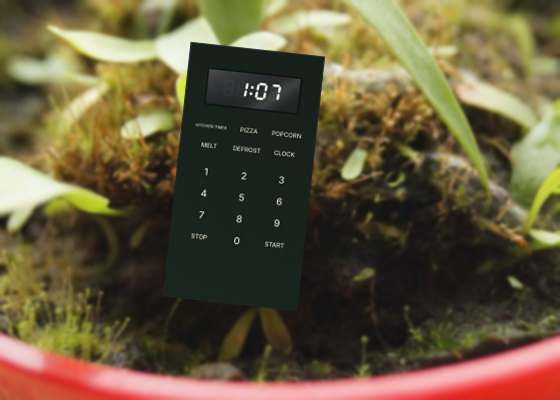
1:07
